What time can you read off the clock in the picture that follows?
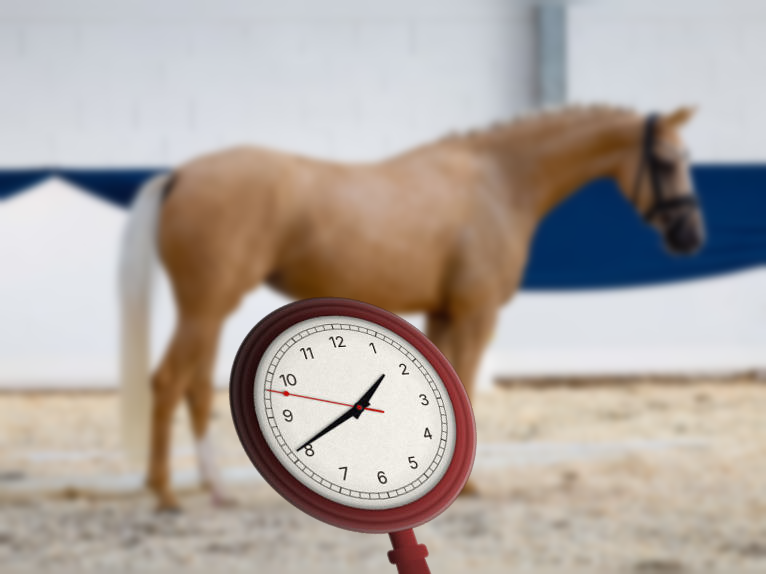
1:40:48
